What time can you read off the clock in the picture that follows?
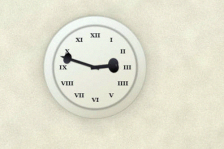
2:48
